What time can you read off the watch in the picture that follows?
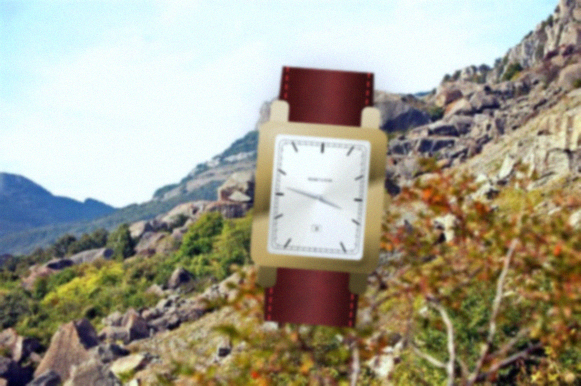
3:47
